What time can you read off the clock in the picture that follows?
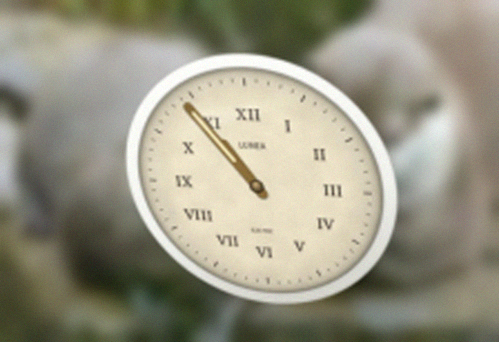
10:54
